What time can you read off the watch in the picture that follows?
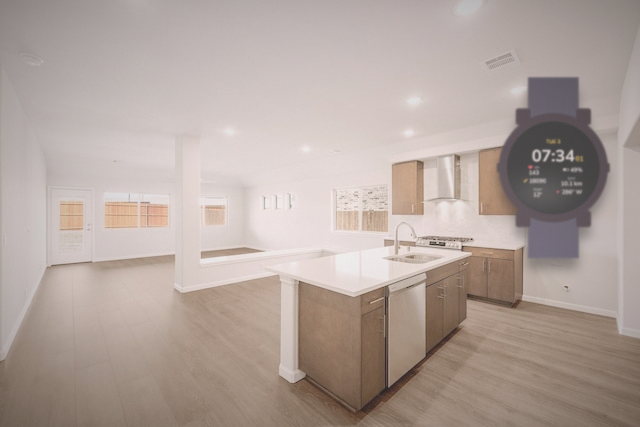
7:34
